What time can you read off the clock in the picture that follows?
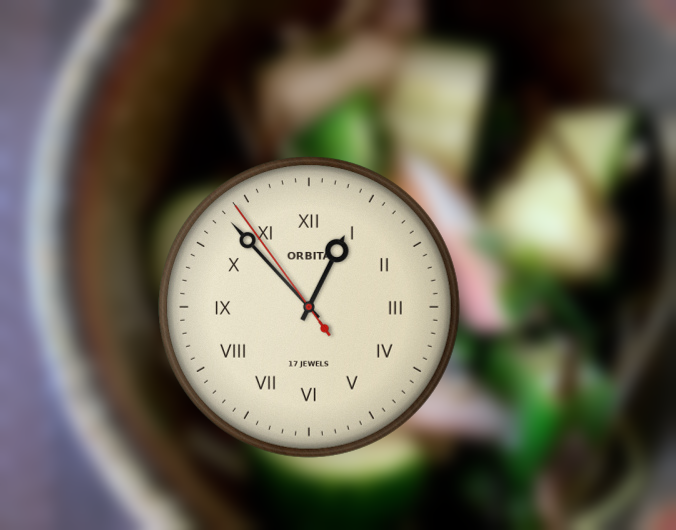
12:52:54
